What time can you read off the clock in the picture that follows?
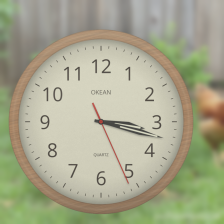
3:17:26
